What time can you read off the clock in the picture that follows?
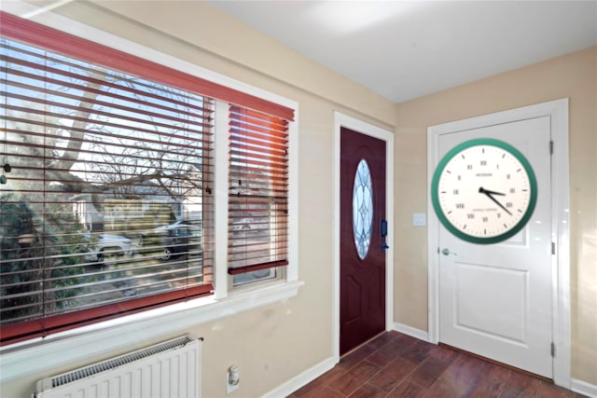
3:22
